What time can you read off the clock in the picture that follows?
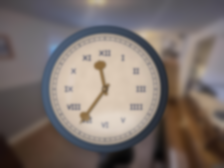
11:36
